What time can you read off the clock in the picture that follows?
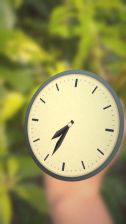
7:34
